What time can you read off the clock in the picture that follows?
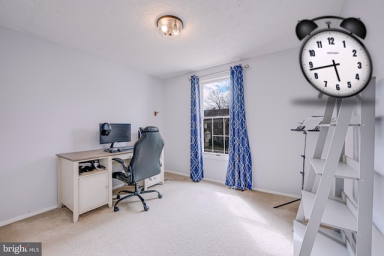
5:43
